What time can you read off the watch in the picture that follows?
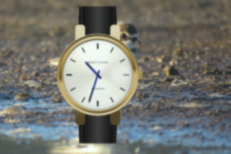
10:33
